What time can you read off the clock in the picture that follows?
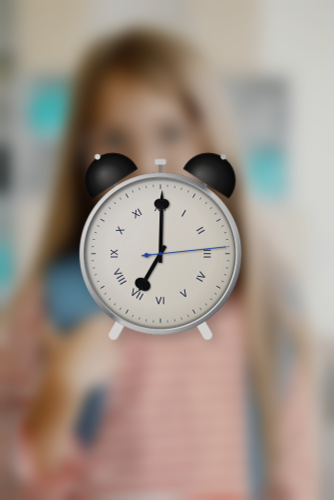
7:00:14
